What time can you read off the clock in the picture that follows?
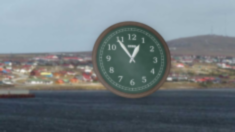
12:54
